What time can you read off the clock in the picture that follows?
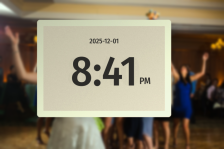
8:41
